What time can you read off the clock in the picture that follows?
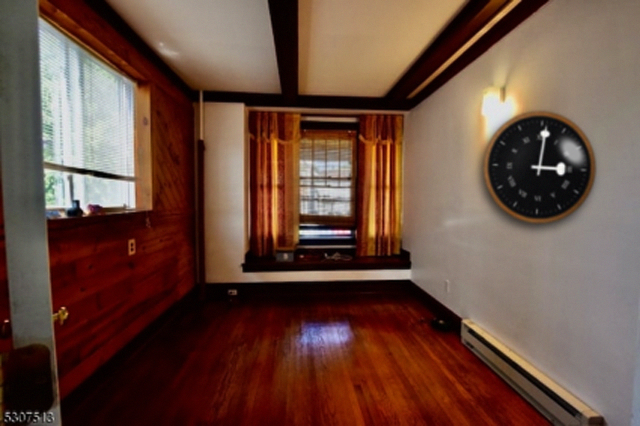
3:01
